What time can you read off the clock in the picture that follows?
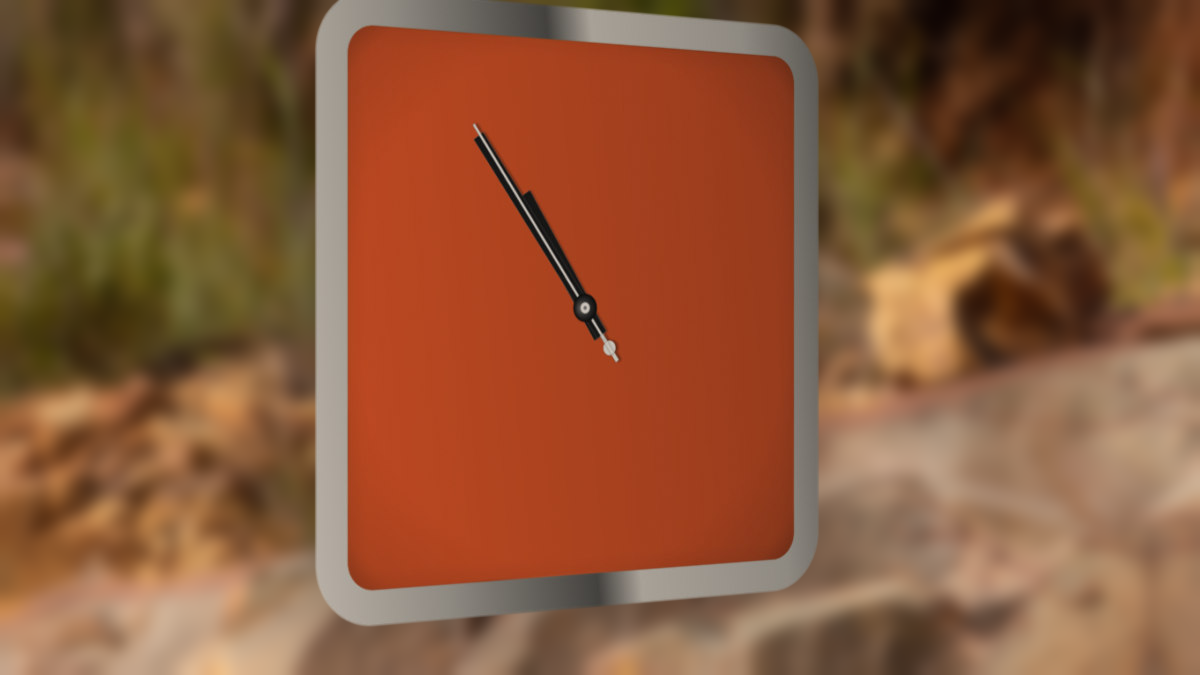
10:53:54
